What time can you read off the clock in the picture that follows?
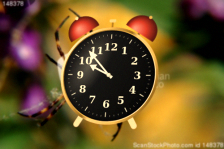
9:53
